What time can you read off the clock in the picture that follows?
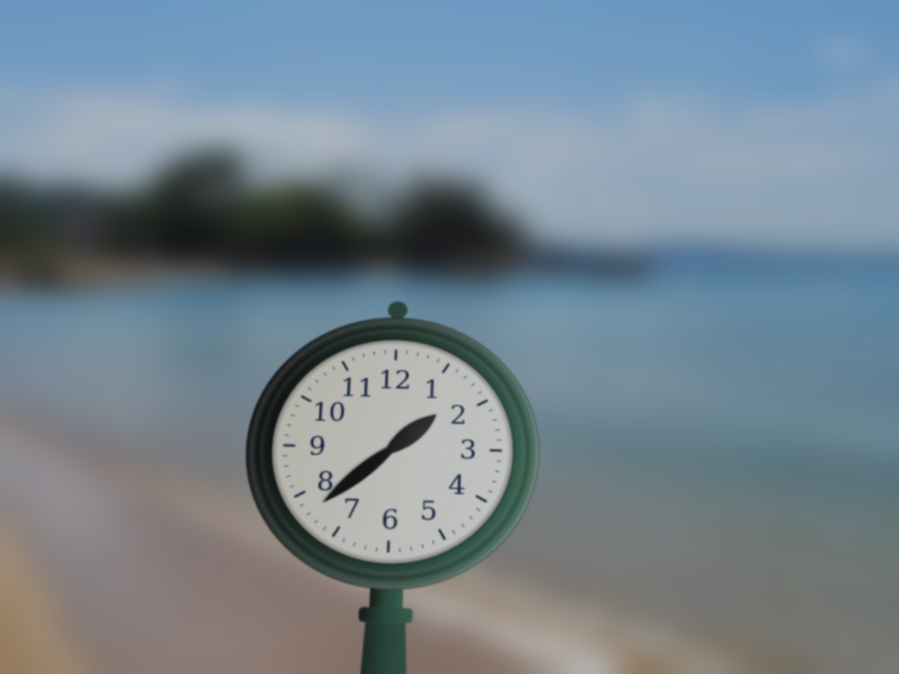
1:38
